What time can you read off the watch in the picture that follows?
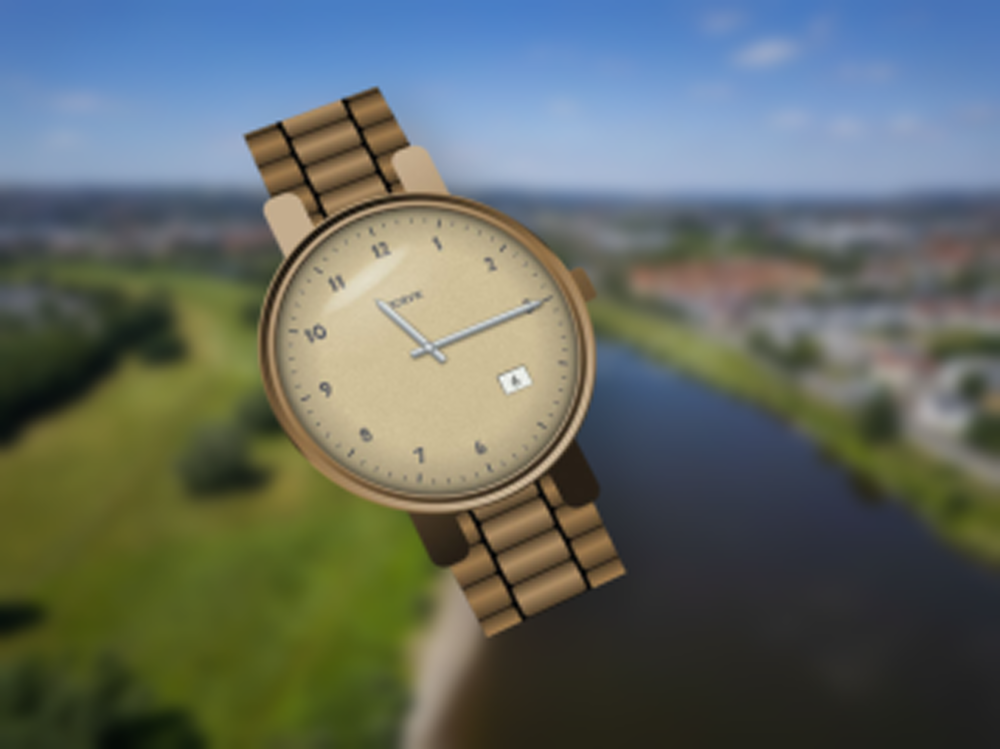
11:15
